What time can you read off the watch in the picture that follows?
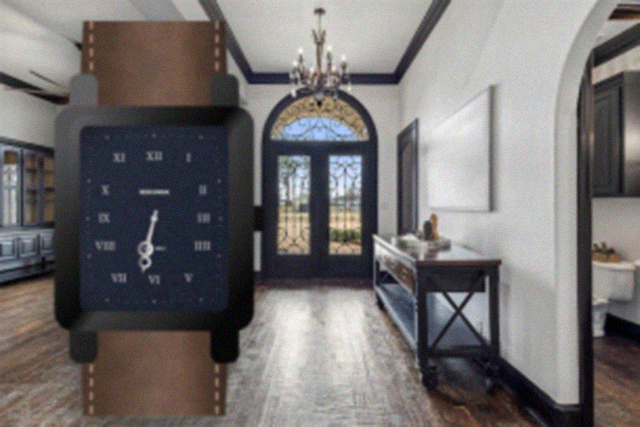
6:32
